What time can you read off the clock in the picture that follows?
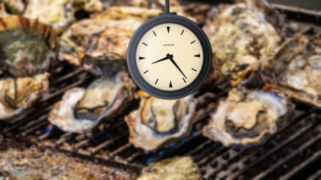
8:24
